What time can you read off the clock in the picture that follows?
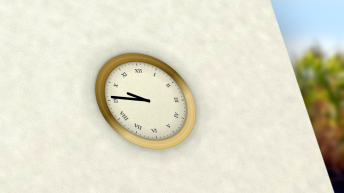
9:46
